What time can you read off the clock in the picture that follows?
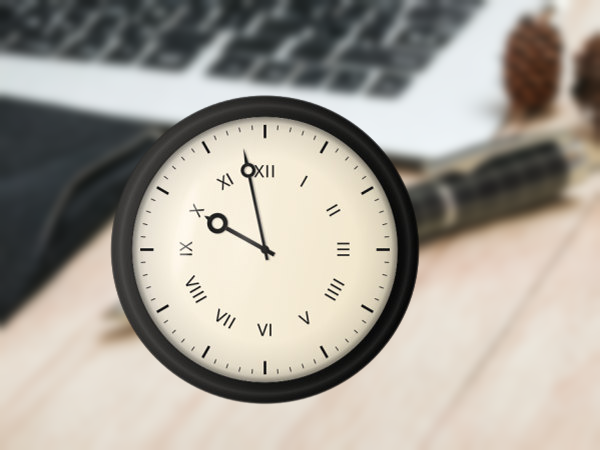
9:58
